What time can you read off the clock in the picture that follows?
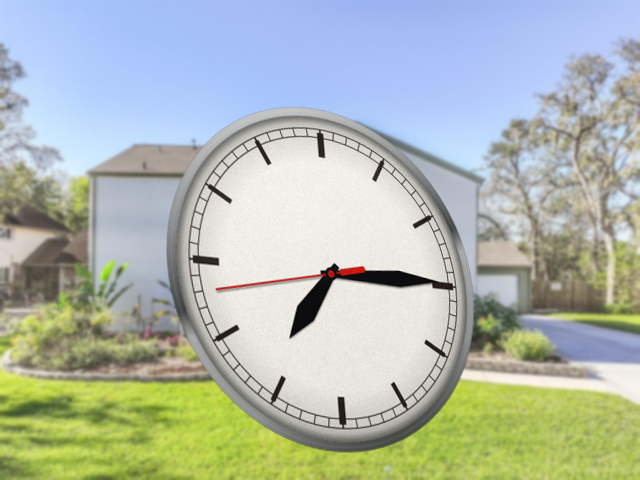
7:14:43
